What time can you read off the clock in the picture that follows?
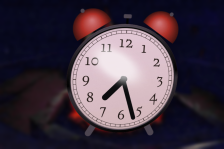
7:27
